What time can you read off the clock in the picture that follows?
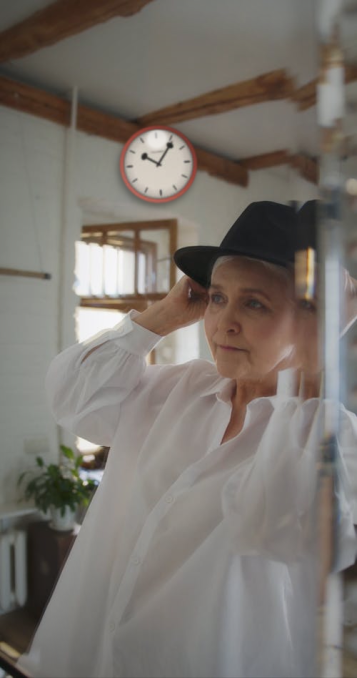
10:06
